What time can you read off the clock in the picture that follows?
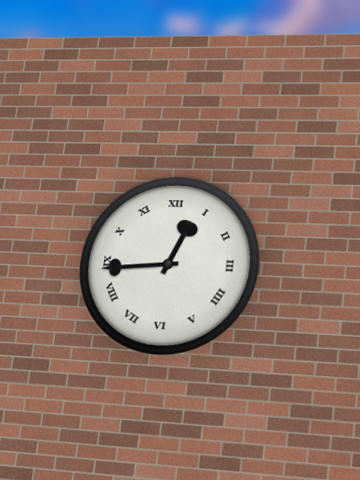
12:44
